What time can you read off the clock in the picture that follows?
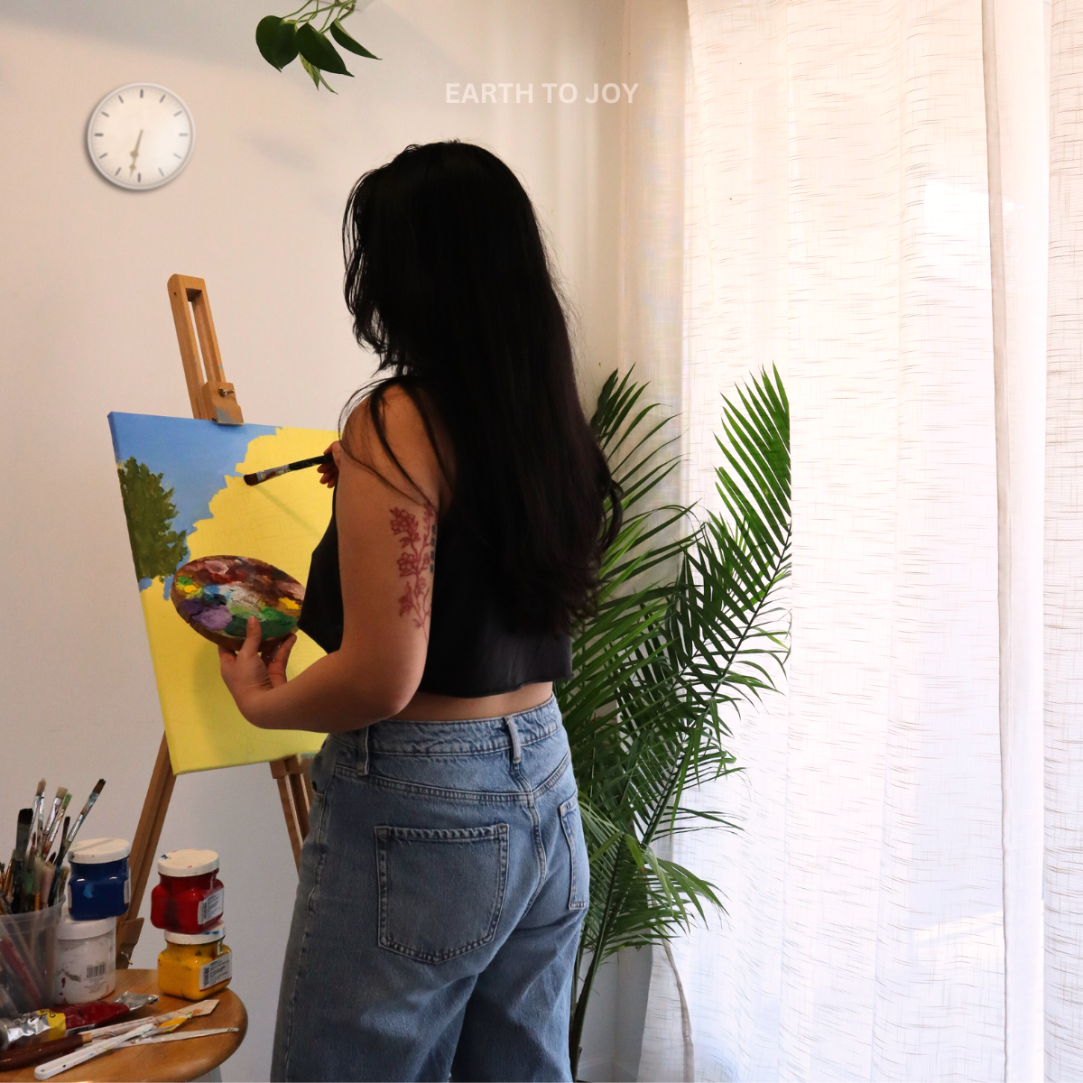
6:32
